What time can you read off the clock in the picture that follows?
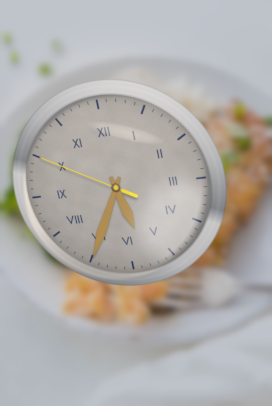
5:34:50
